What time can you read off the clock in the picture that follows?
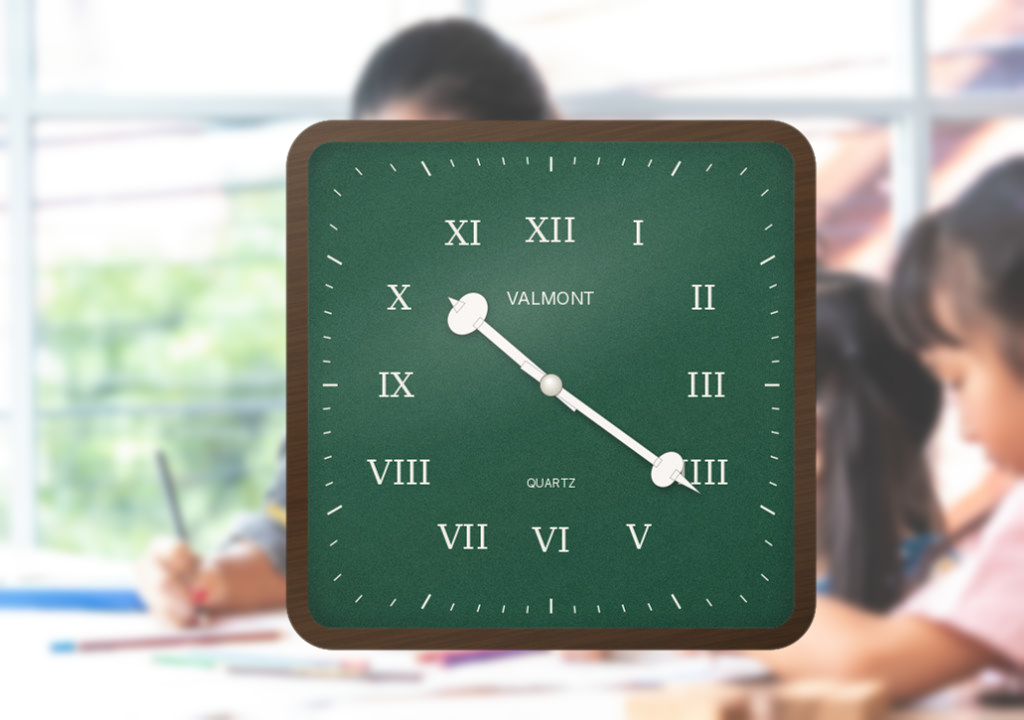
10:21
